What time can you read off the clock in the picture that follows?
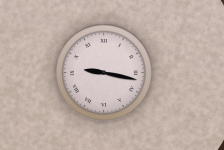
9:17
